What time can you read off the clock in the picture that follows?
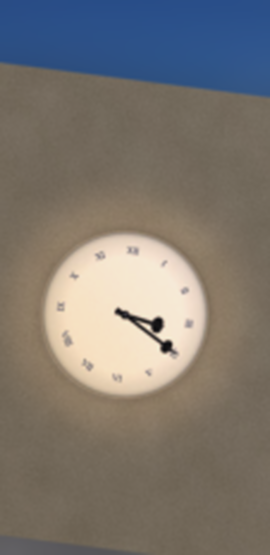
3:20
